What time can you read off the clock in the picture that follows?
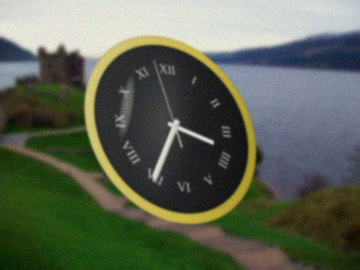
3:34:58
